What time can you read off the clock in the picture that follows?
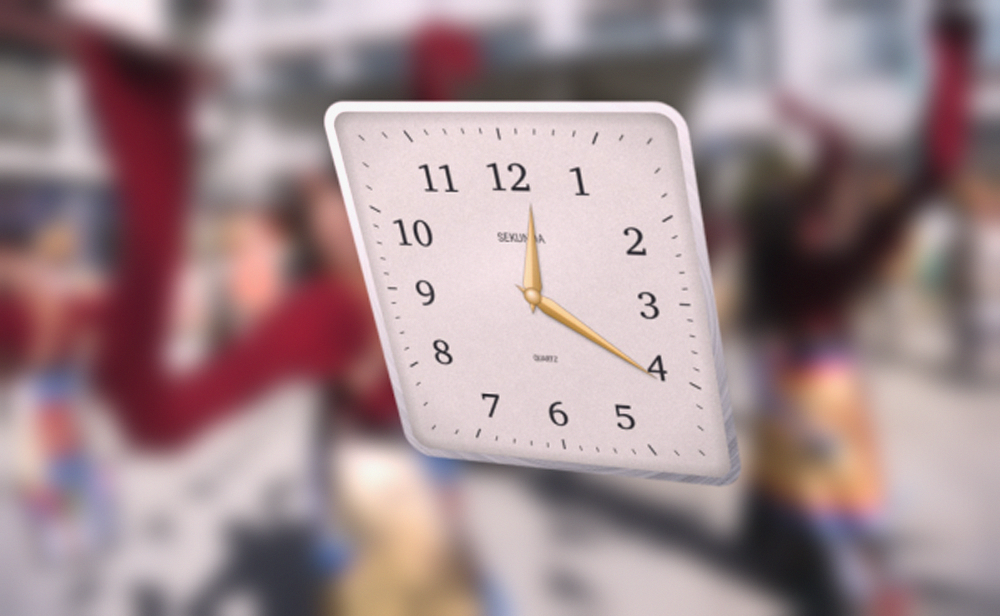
12:21
